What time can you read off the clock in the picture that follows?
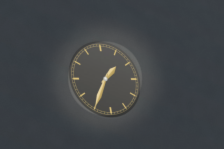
1:35
